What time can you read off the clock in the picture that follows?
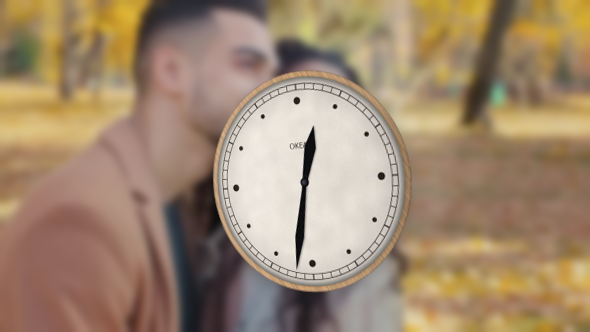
12:32
